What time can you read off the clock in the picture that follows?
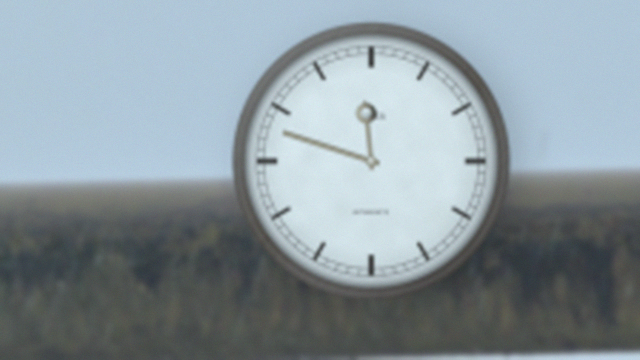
11:48
